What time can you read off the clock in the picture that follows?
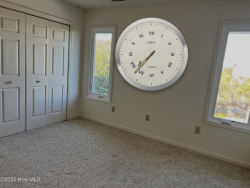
7:37
